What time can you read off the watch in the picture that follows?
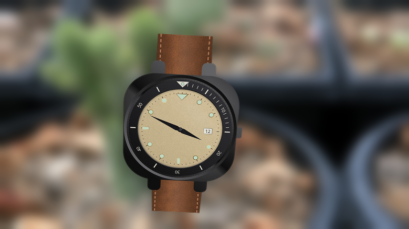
3:49
